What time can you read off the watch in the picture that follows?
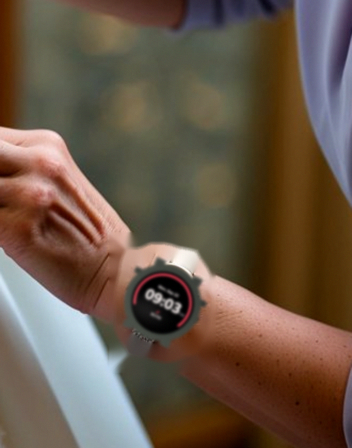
9:03
